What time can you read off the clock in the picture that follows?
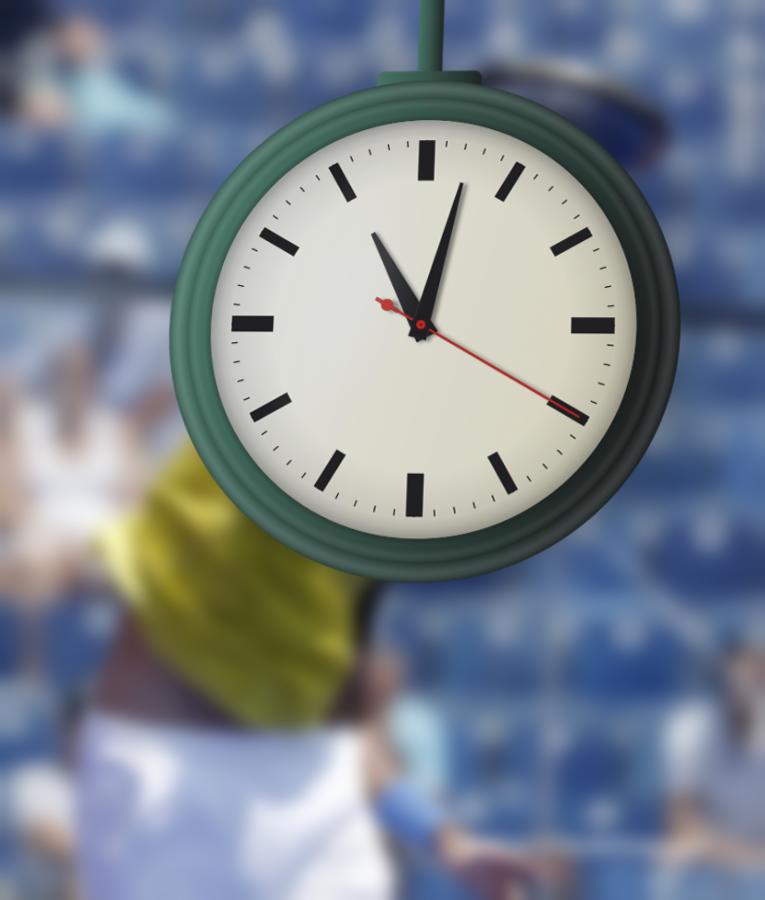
11:02:20
